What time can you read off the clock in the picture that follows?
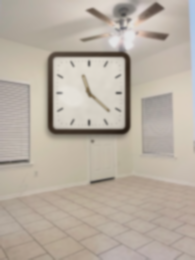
11:22
